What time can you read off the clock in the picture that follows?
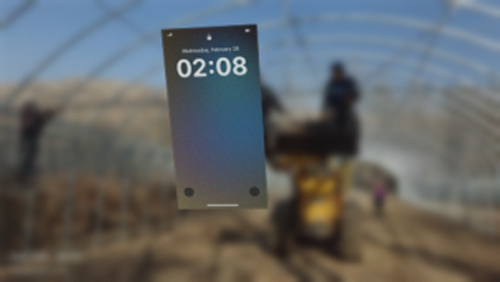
2:08
